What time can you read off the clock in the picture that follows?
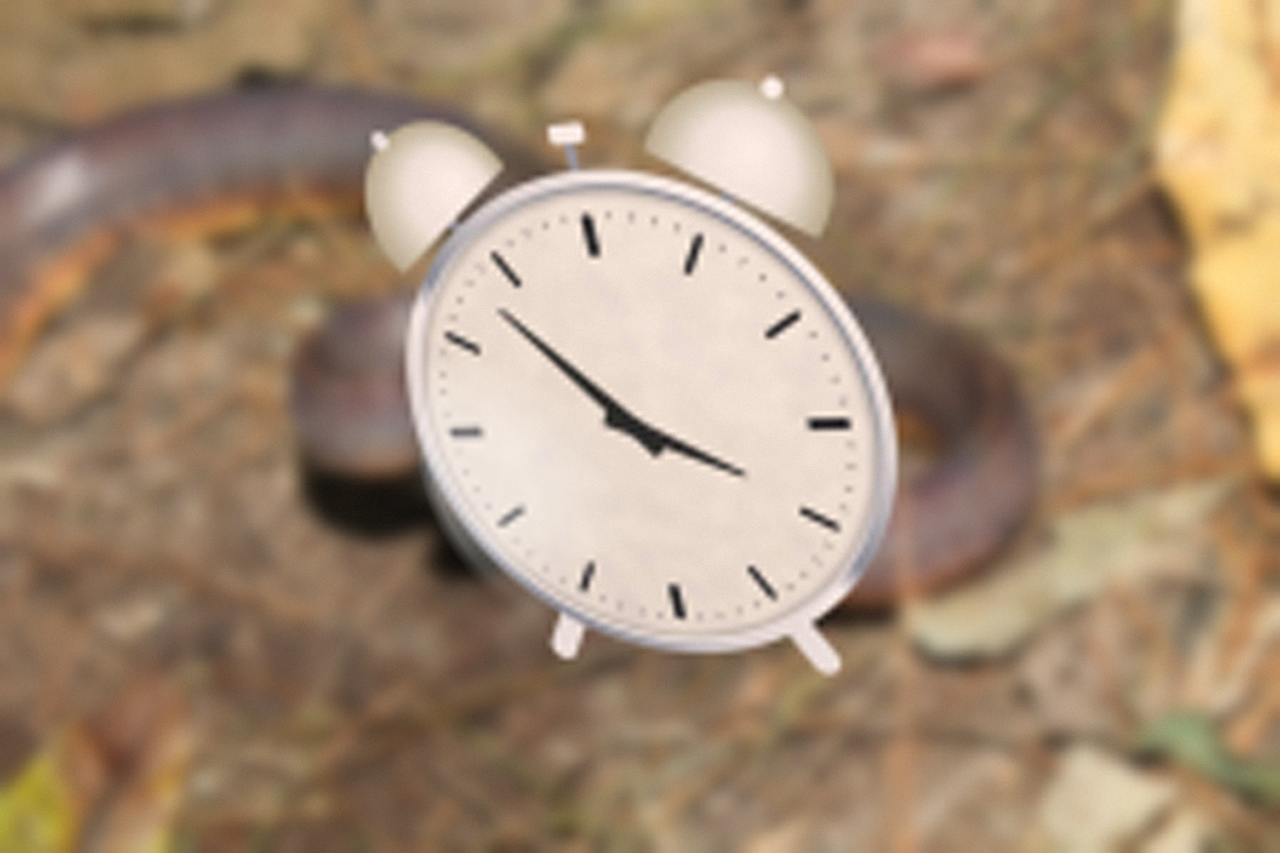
3:53
